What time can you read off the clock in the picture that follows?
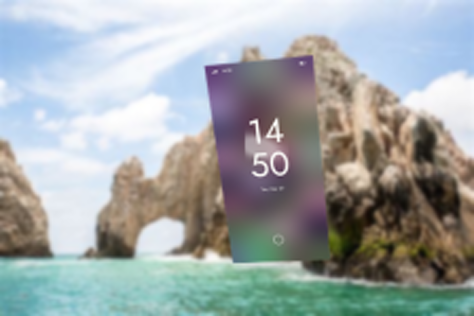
14:50
